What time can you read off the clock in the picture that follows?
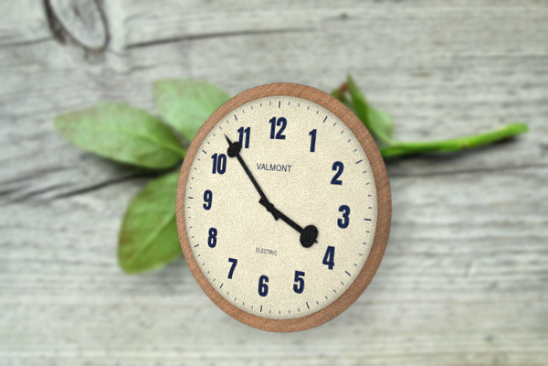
3:53
